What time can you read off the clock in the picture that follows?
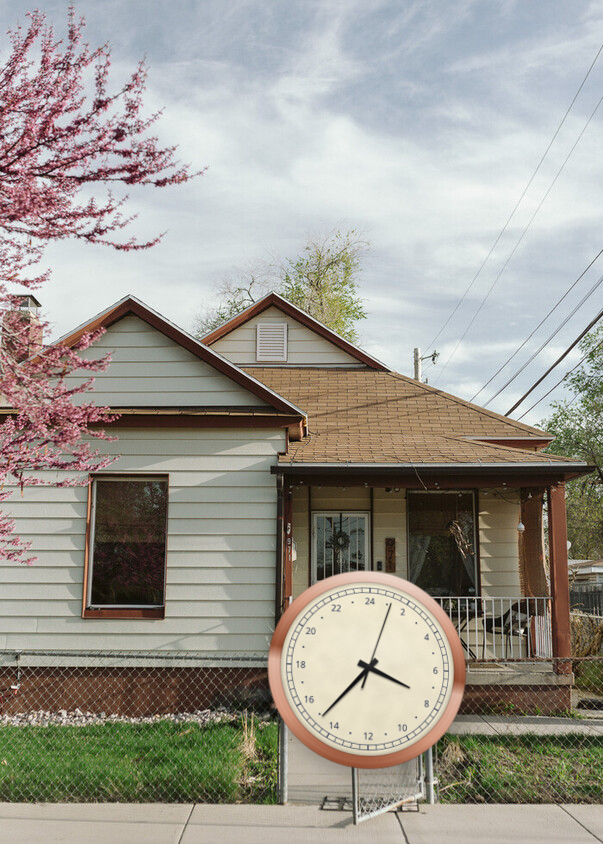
7:37:03
